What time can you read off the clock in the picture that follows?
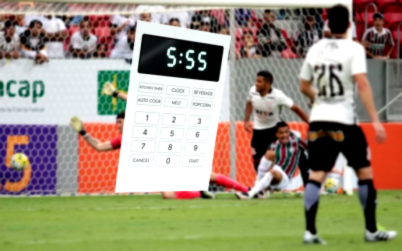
5:55
